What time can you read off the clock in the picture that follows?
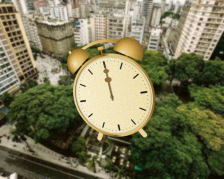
12:00
